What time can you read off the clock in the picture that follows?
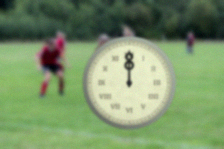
12:00
